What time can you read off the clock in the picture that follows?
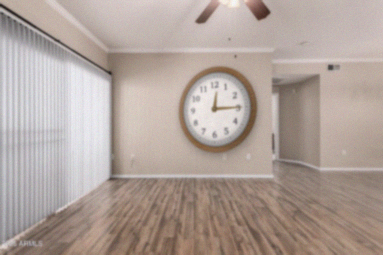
12:15
